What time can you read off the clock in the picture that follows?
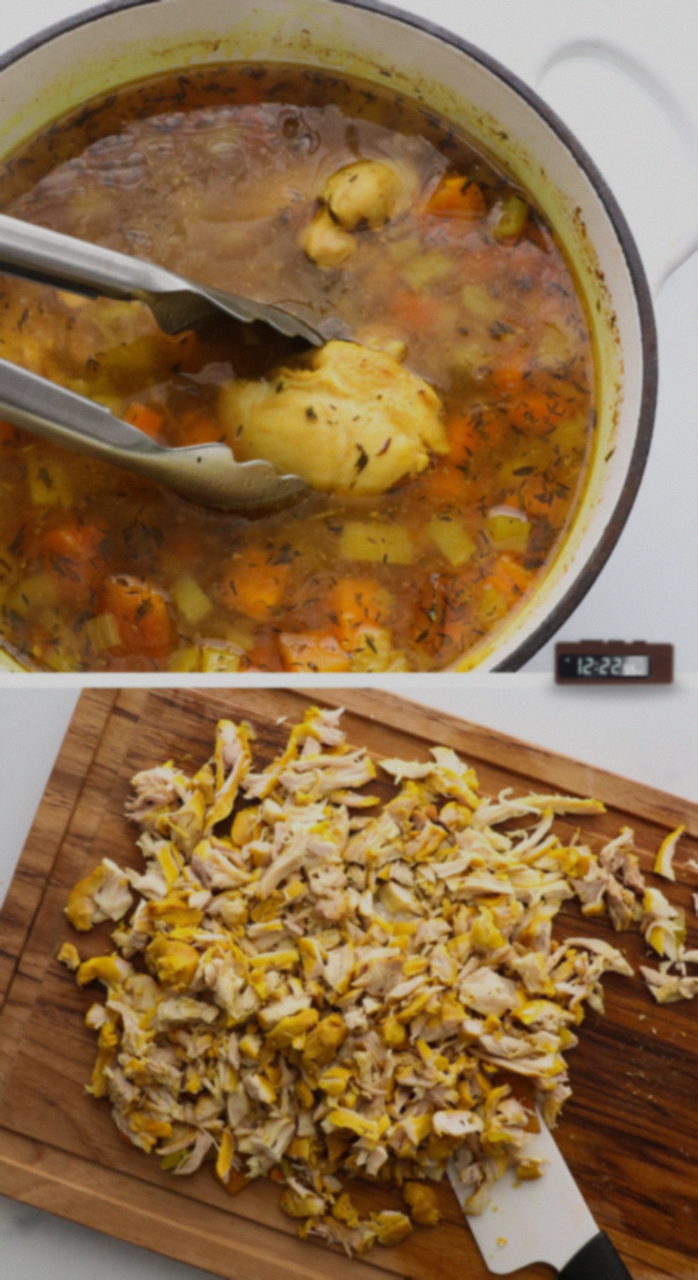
12:22
